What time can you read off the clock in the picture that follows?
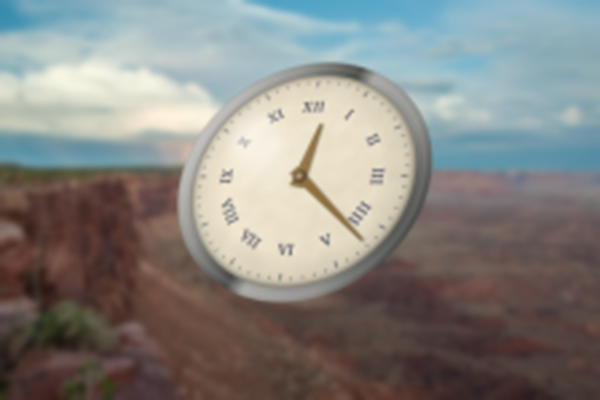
12:22
